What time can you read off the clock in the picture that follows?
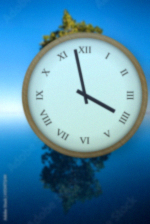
3:58
